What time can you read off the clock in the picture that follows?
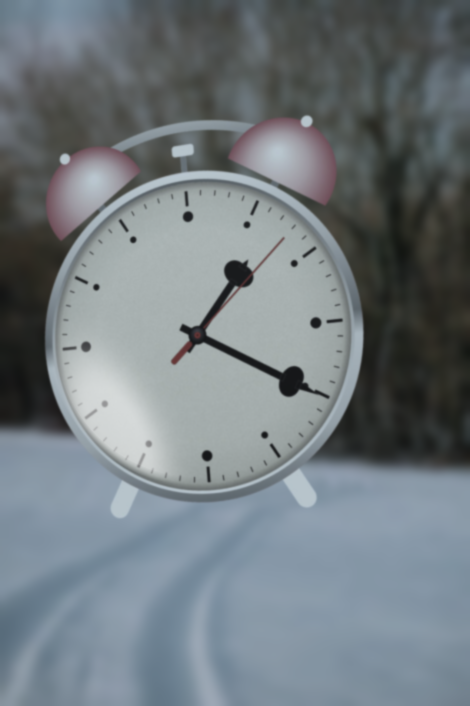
1:20:08
